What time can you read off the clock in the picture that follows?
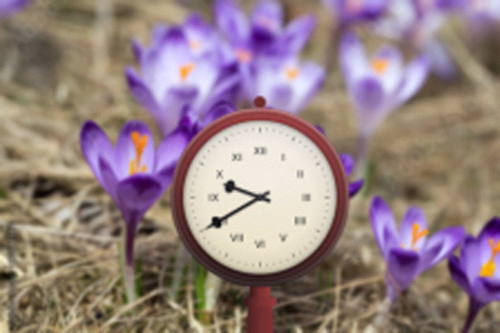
9:40
